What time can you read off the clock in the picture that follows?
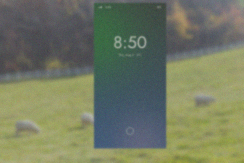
8:50
